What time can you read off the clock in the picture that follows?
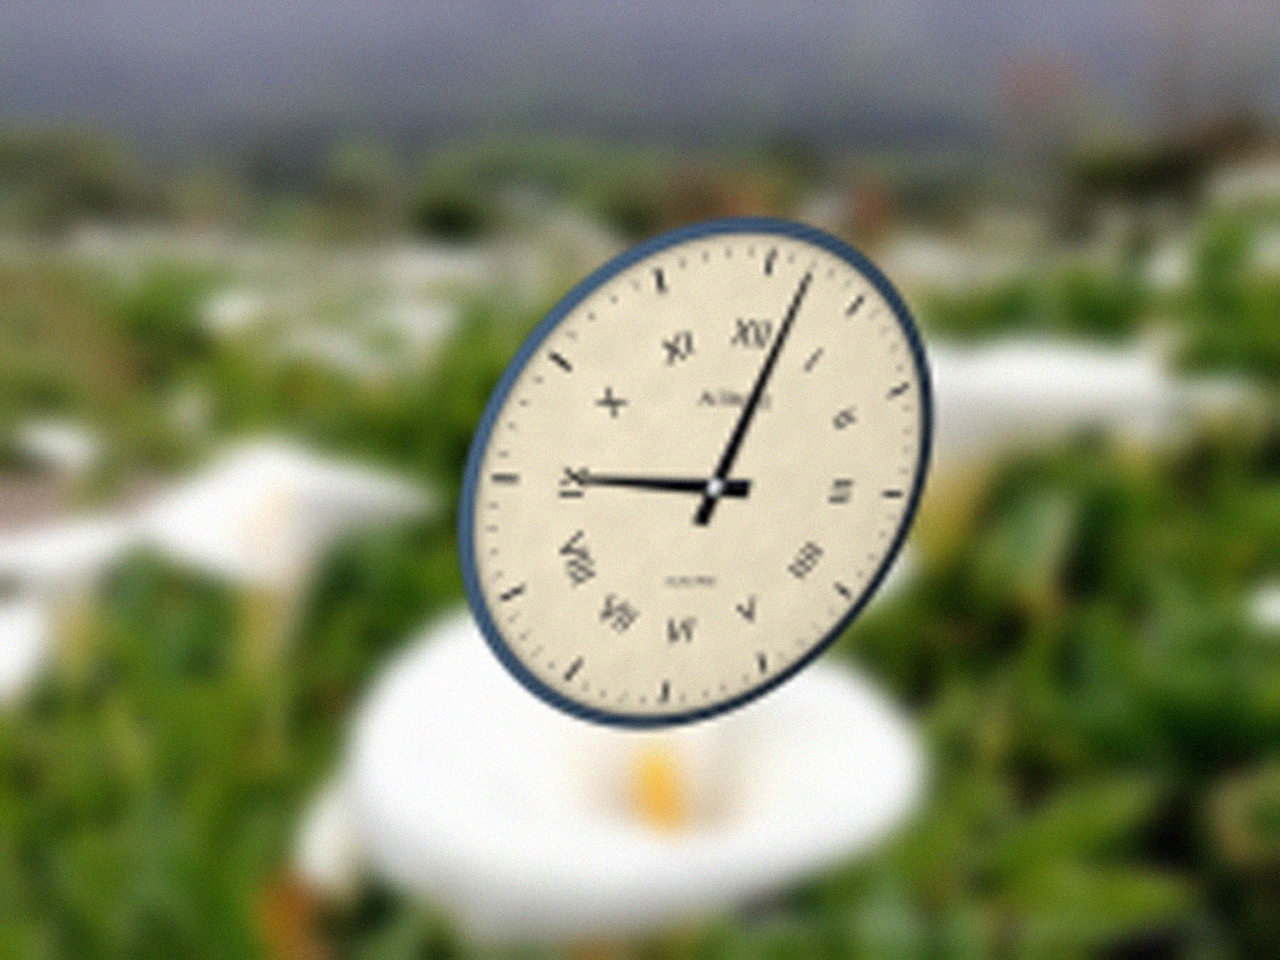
9:02
